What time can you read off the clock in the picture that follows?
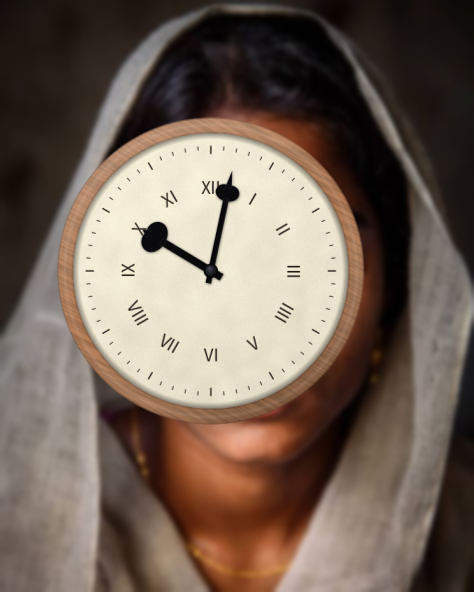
10:02
